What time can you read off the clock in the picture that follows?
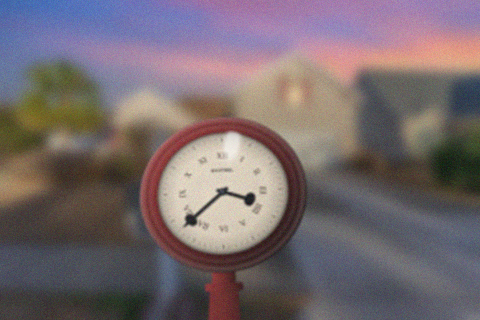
3:38
